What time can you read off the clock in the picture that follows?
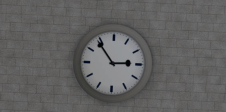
2:54
